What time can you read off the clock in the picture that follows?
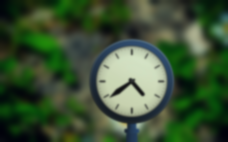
4:39
